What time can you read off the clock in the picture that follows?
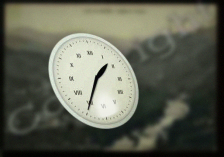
1:35
